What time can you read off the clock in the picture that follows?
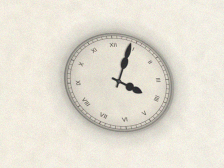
4:04
